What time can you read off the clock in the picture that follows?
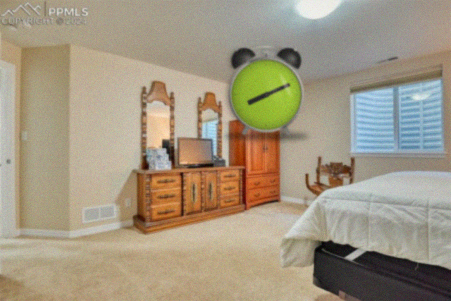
8:11
